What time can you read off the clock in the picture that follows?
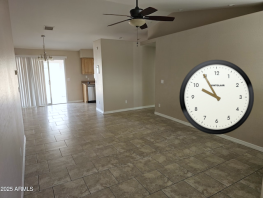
9:55
